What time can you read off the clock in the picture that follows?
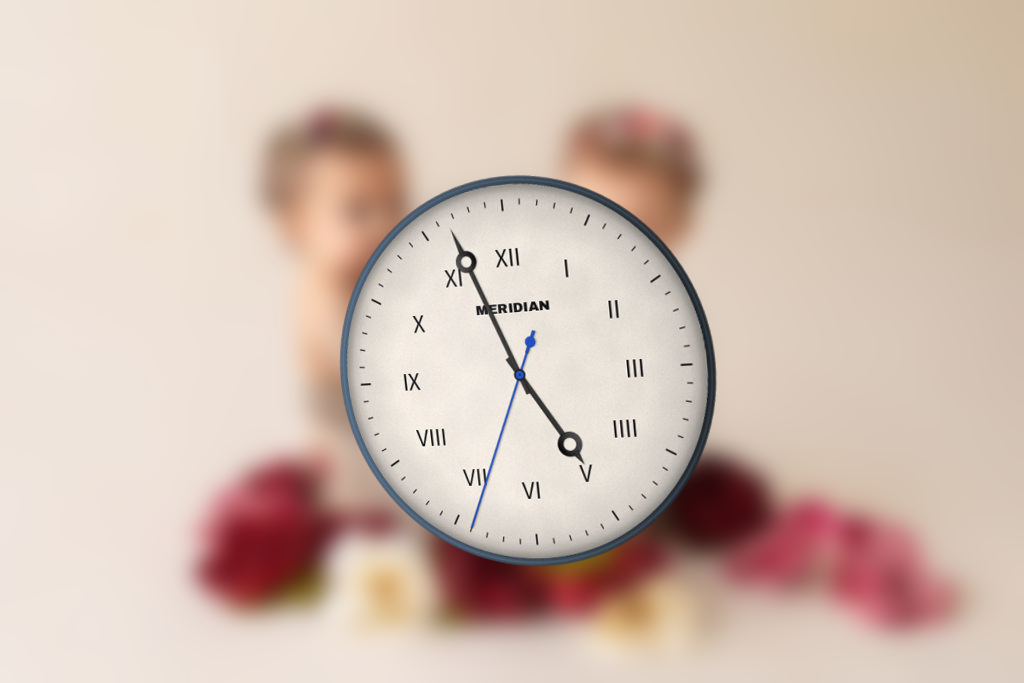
4:56:34
